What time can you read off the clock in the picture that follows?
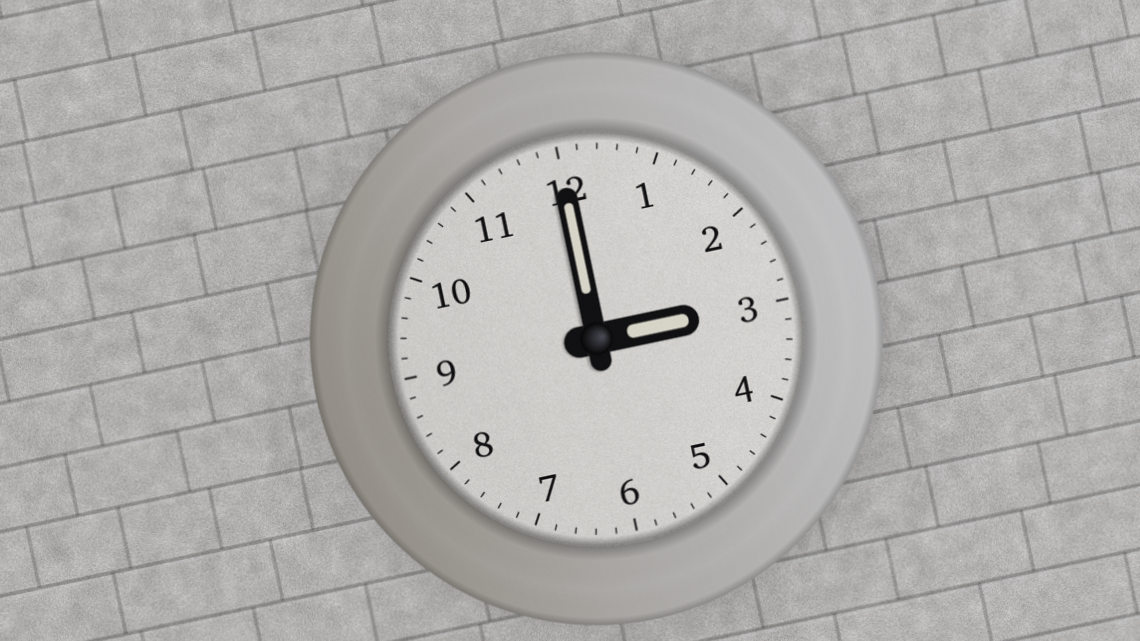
3:00
